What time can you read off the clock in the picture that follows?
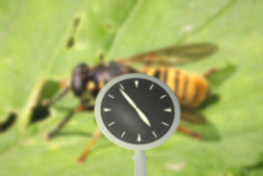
4:54
